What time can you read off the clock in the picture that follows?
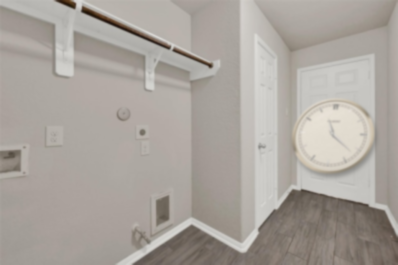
11:22
